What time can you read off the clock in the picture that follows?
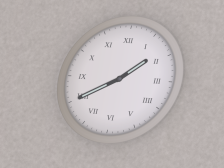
1:40
